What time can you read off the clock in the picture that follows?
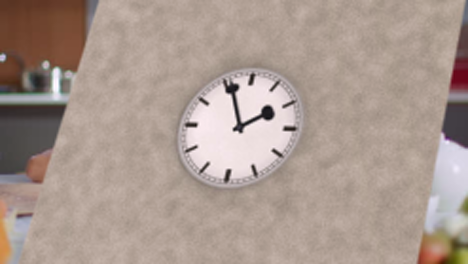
1:56
